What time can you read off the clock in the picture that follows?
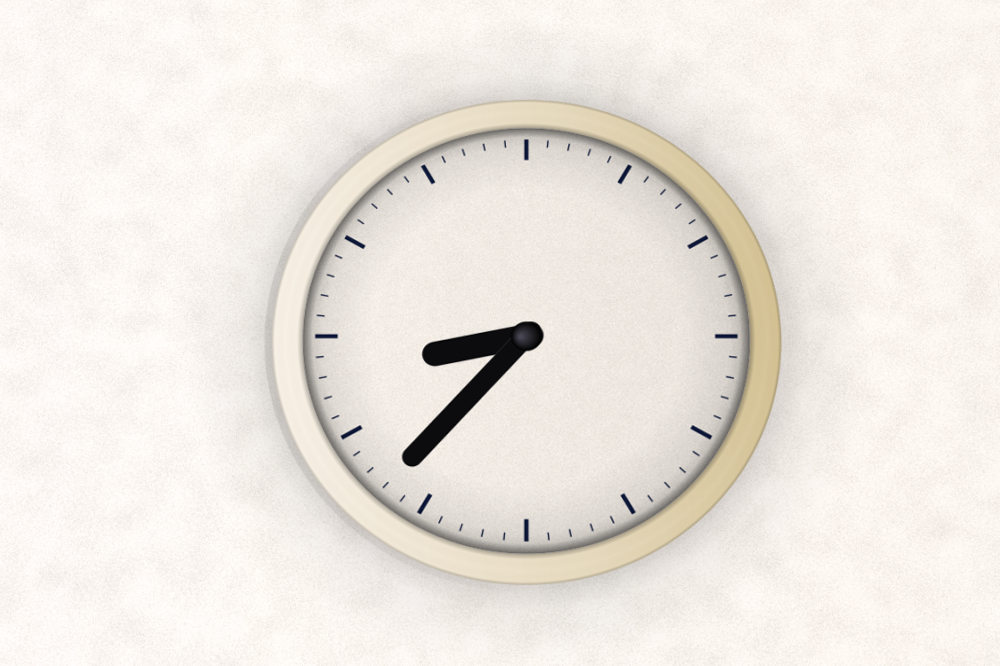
8:37
